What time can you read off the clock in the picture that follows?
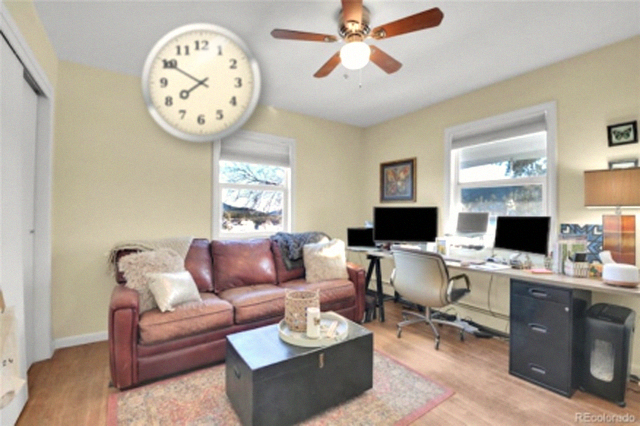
7:50
